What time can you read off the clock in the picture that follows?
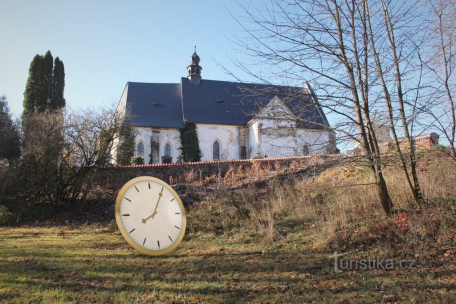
8:05
